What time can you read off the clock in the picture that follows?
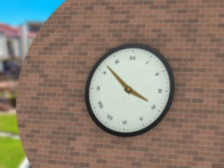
3:52
